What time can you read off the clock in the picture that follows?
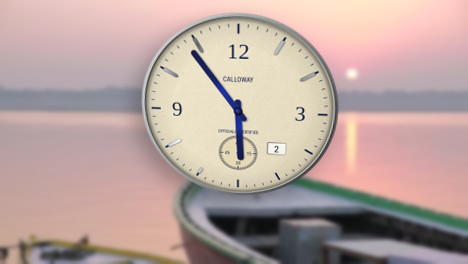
5:54
